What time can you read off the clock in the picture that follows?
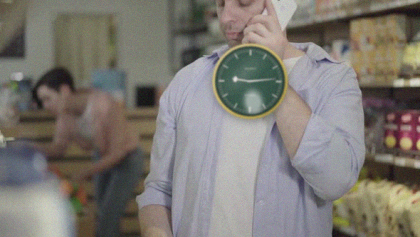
9:14
